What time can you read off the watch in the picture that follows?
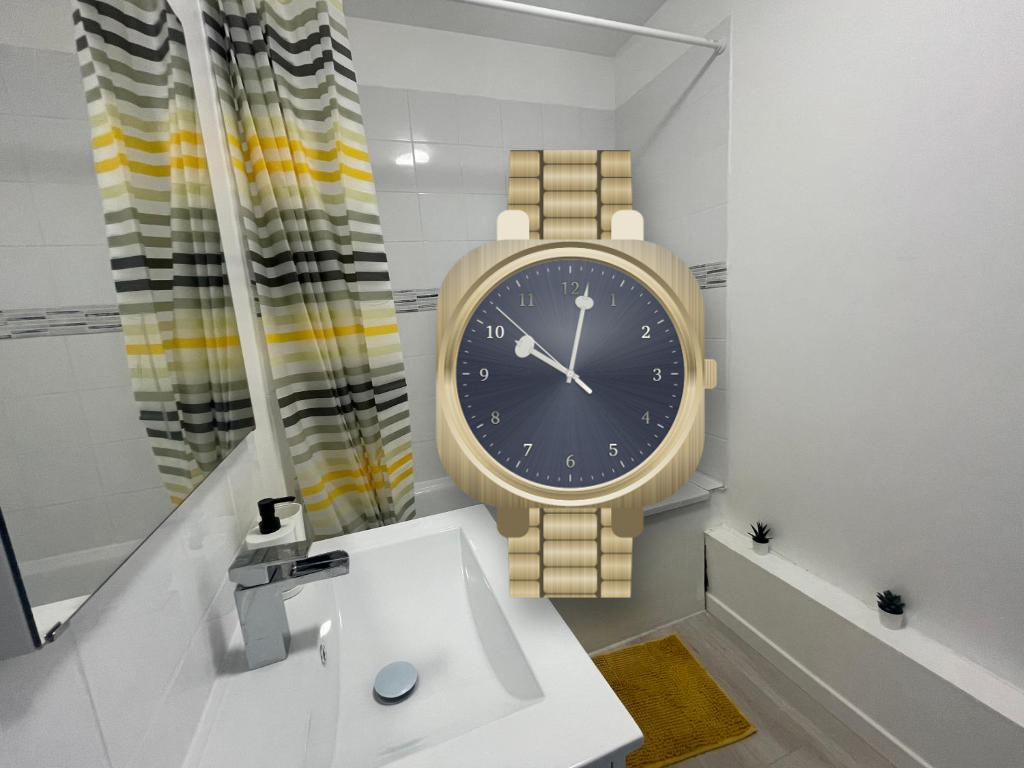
10:01:52
